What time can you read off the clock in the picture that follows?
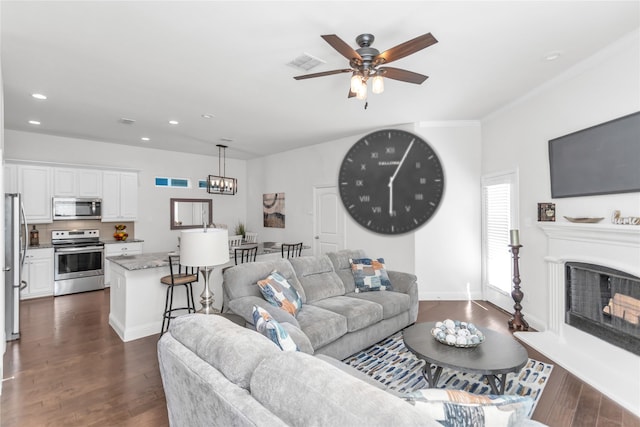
6:05
